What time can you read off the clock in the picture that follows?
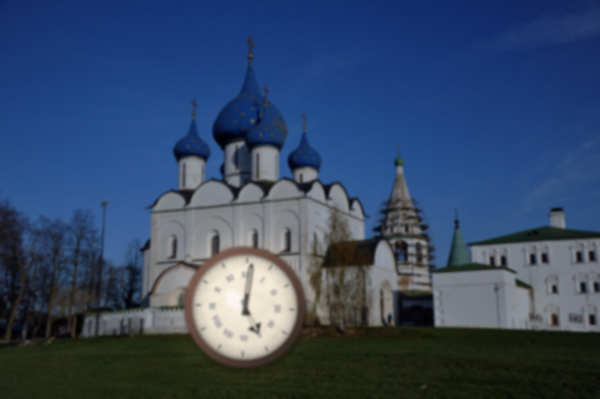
5:01
